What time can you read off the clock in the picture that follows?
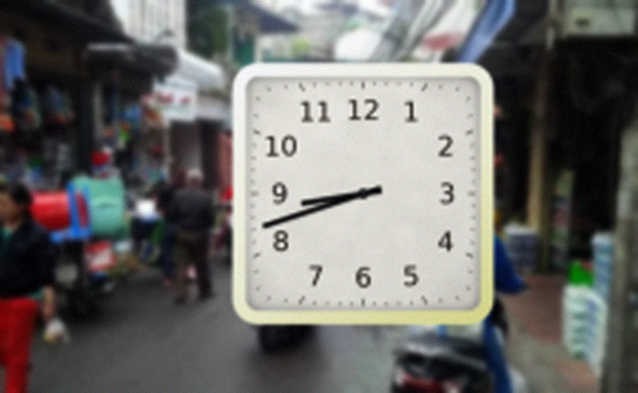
8:42
